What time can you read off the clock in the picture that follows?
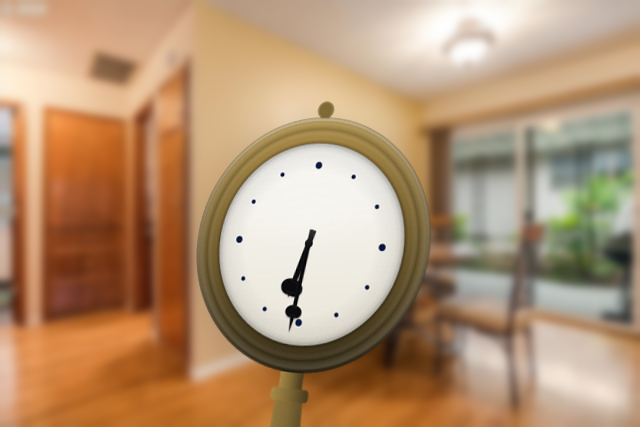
6:31
